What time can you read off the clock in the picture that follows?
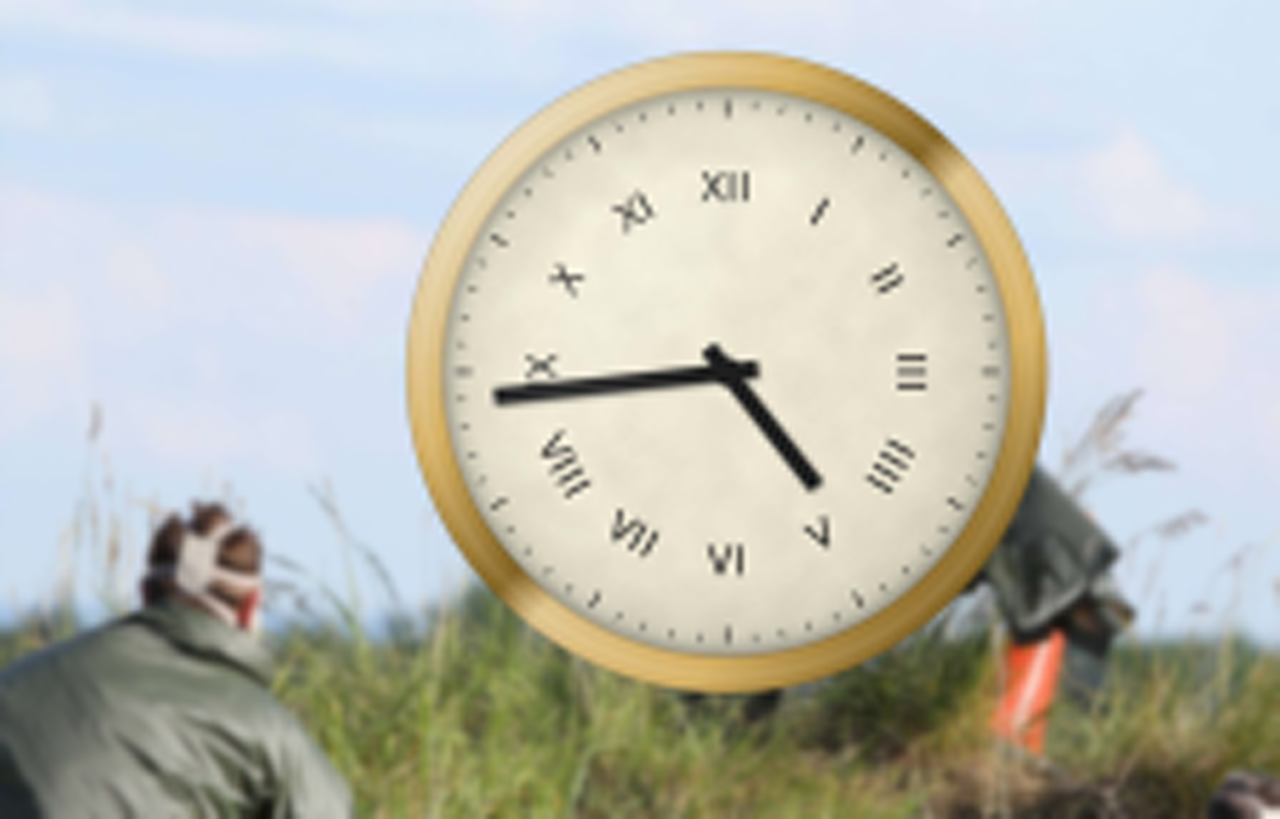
4:44
